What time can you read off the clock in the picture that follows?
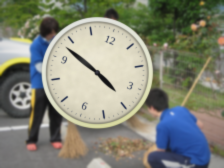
3:48
